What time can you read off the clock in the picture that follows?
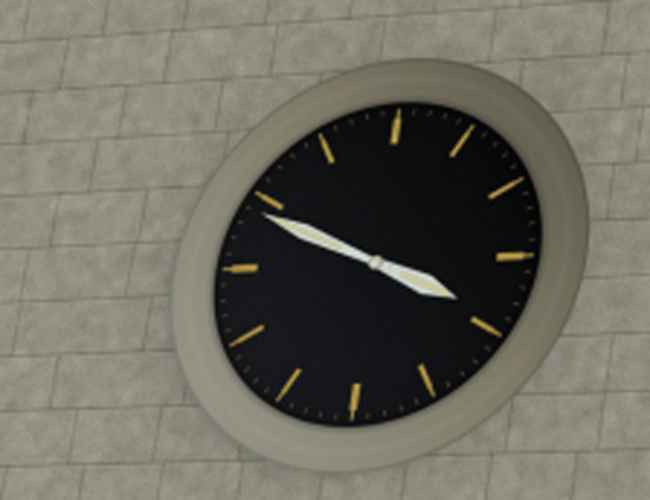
3:49
